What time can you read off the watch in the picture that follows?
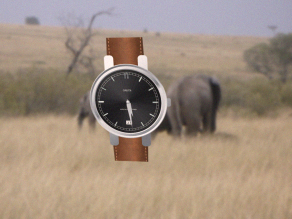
5:29
